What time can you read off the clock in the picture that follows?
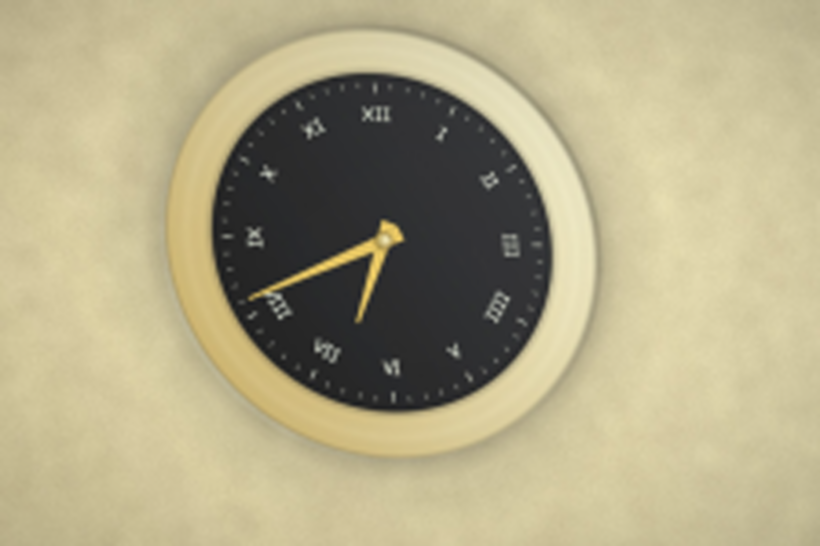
6:41
